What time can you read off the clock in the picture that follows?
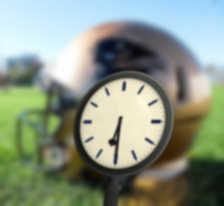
6:30
